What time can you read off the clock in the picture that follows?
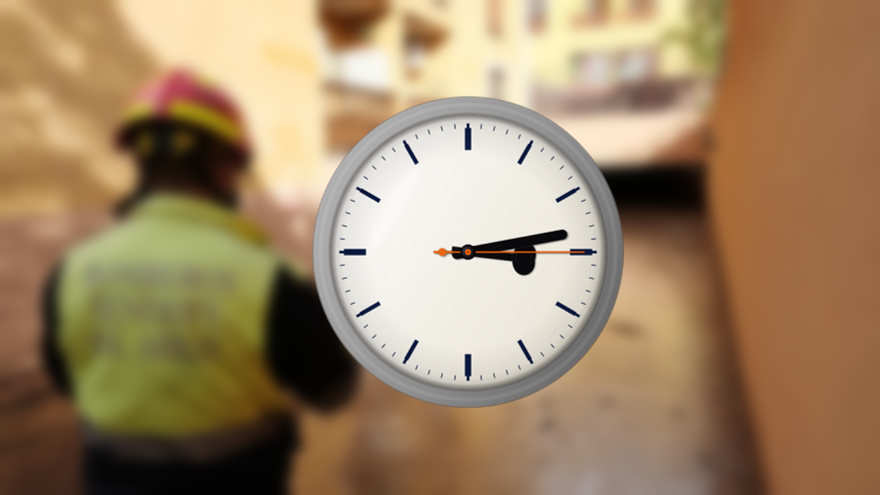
3:13:15
